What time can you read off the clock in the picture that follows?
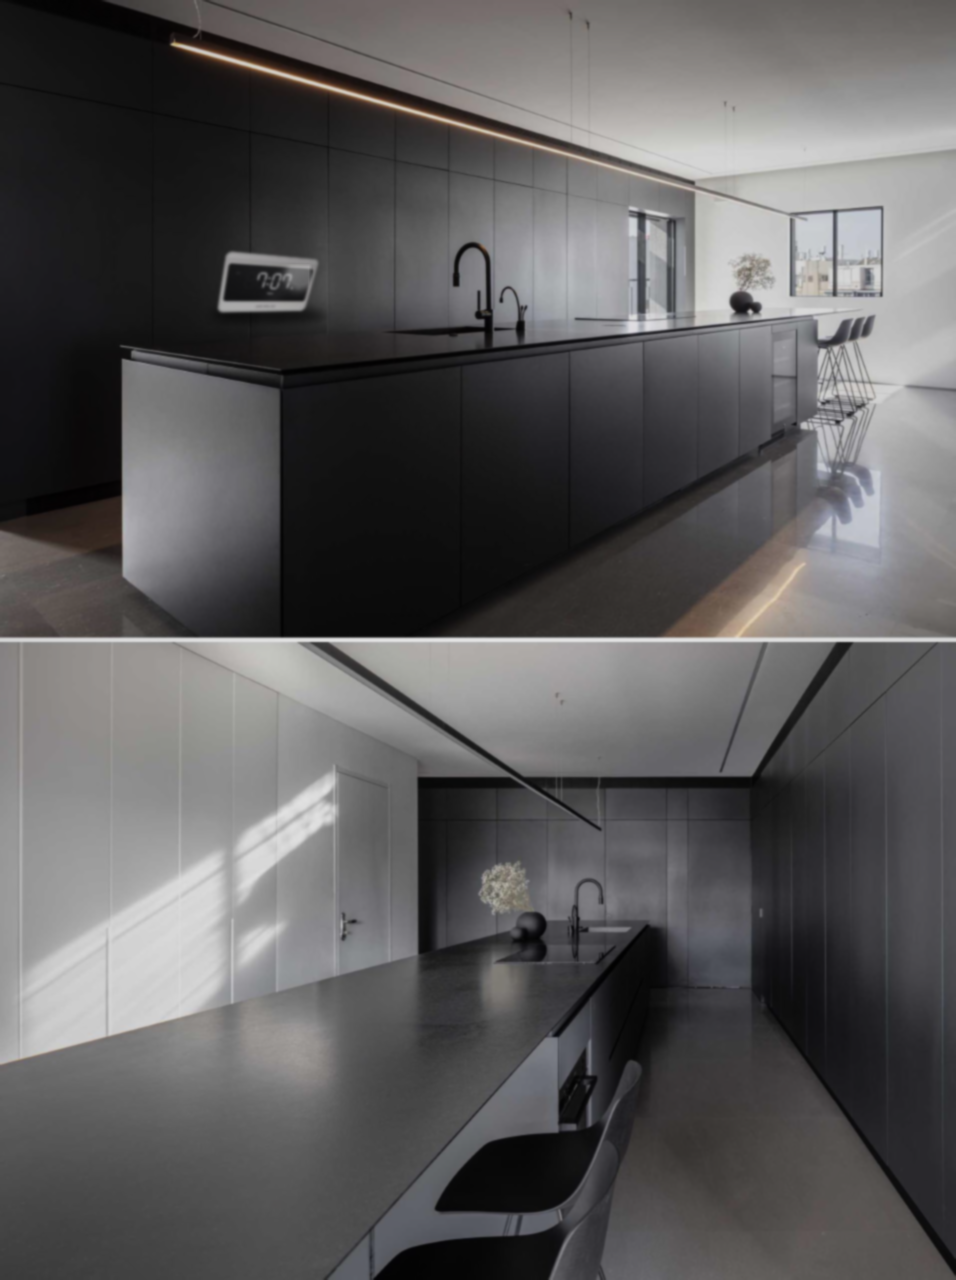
7:07
